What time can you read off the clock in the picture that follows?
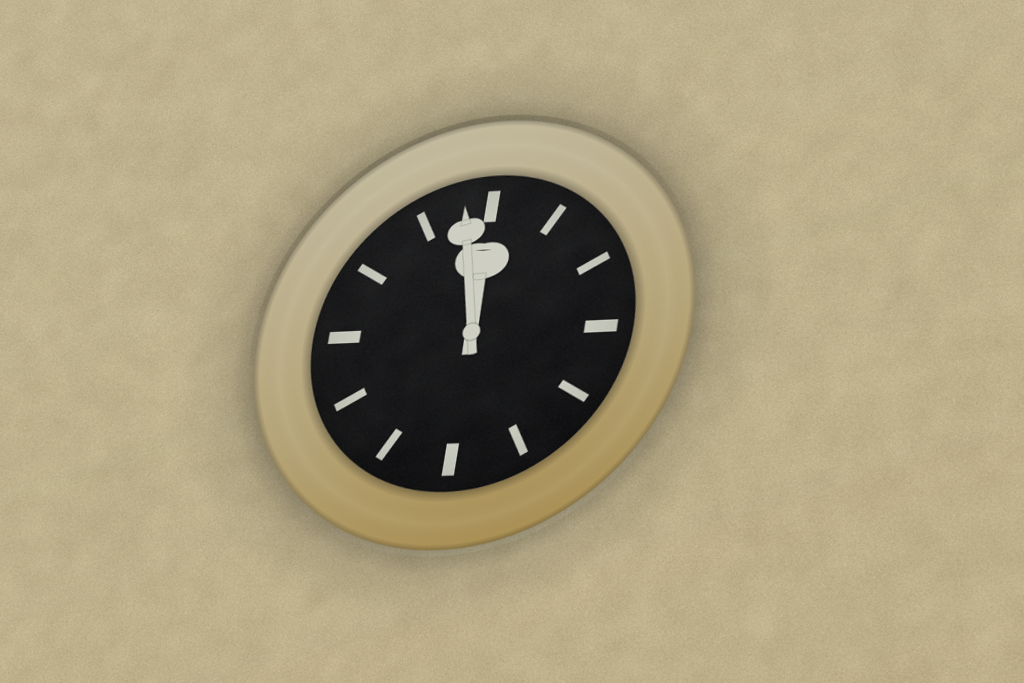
11:58
